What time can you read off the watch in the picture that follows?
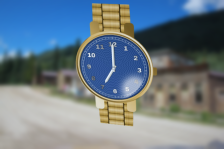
7:00
